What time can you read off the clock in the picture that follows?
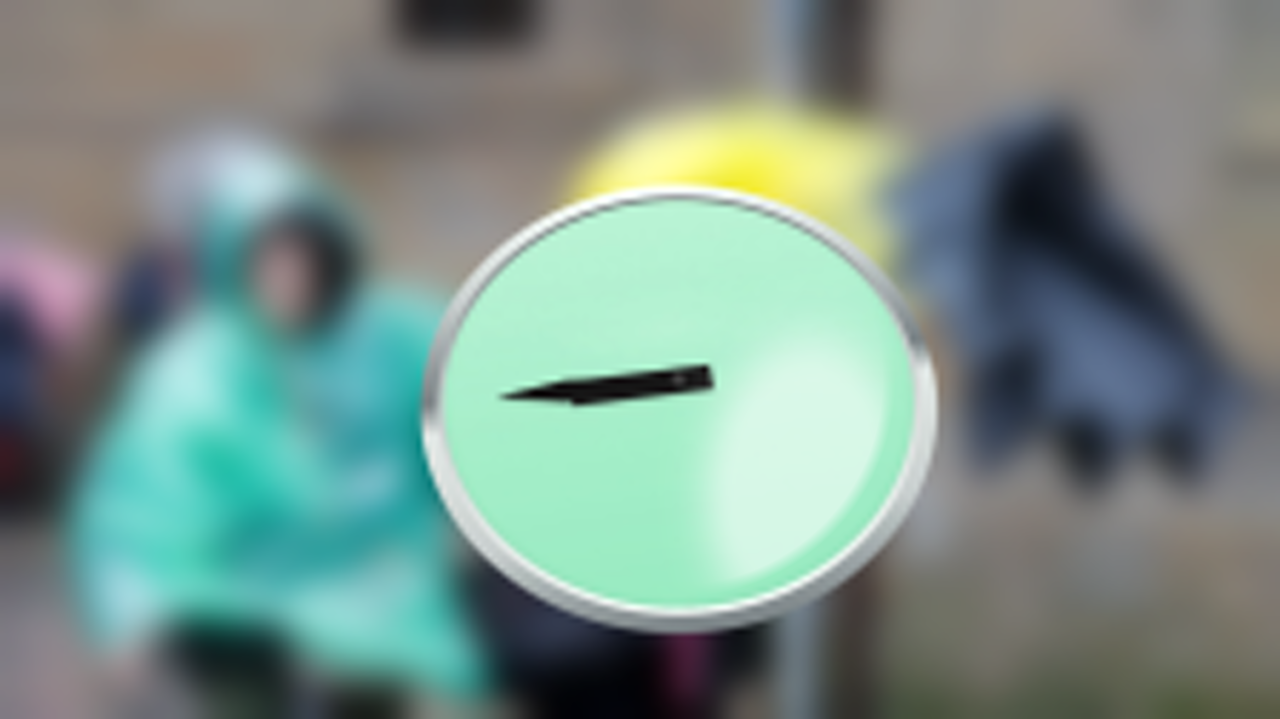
8:44
